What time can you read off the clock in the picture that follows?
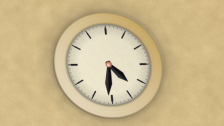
4:31
